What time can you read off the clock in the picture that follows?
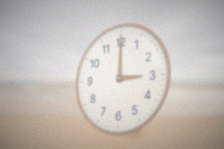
3:00
